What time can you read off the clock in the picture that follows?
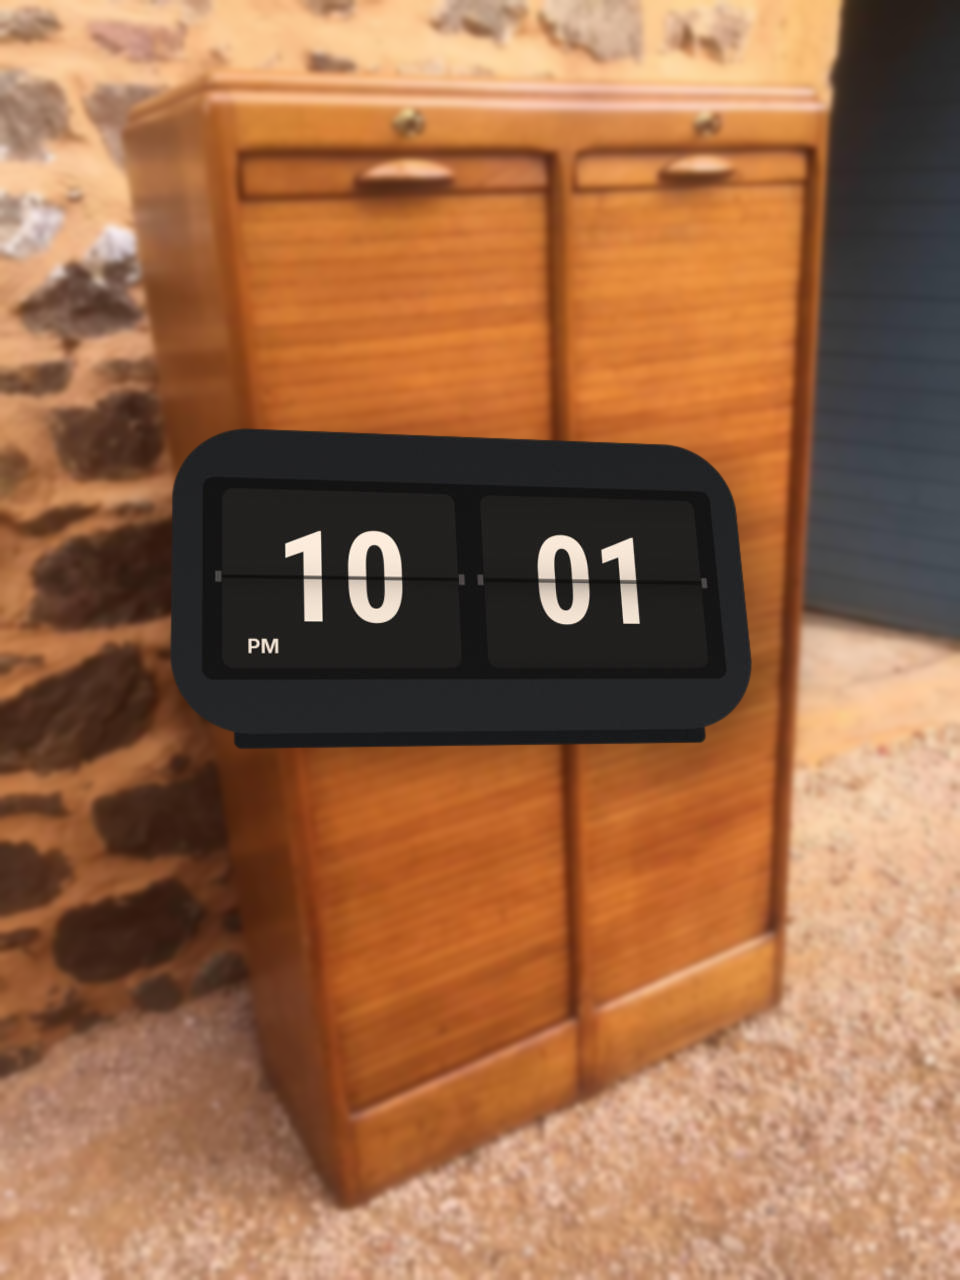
10:01
